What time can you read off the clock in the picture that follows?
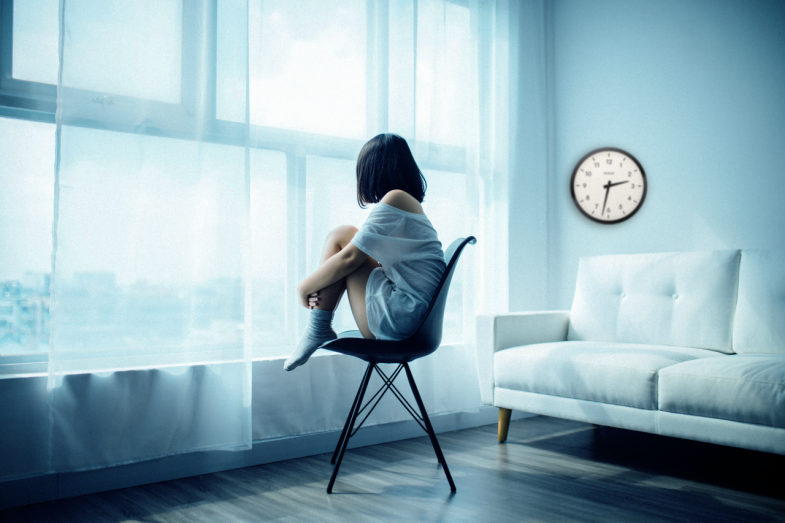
2:32
